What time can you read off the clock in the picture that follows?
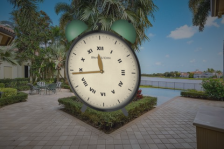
11:44
